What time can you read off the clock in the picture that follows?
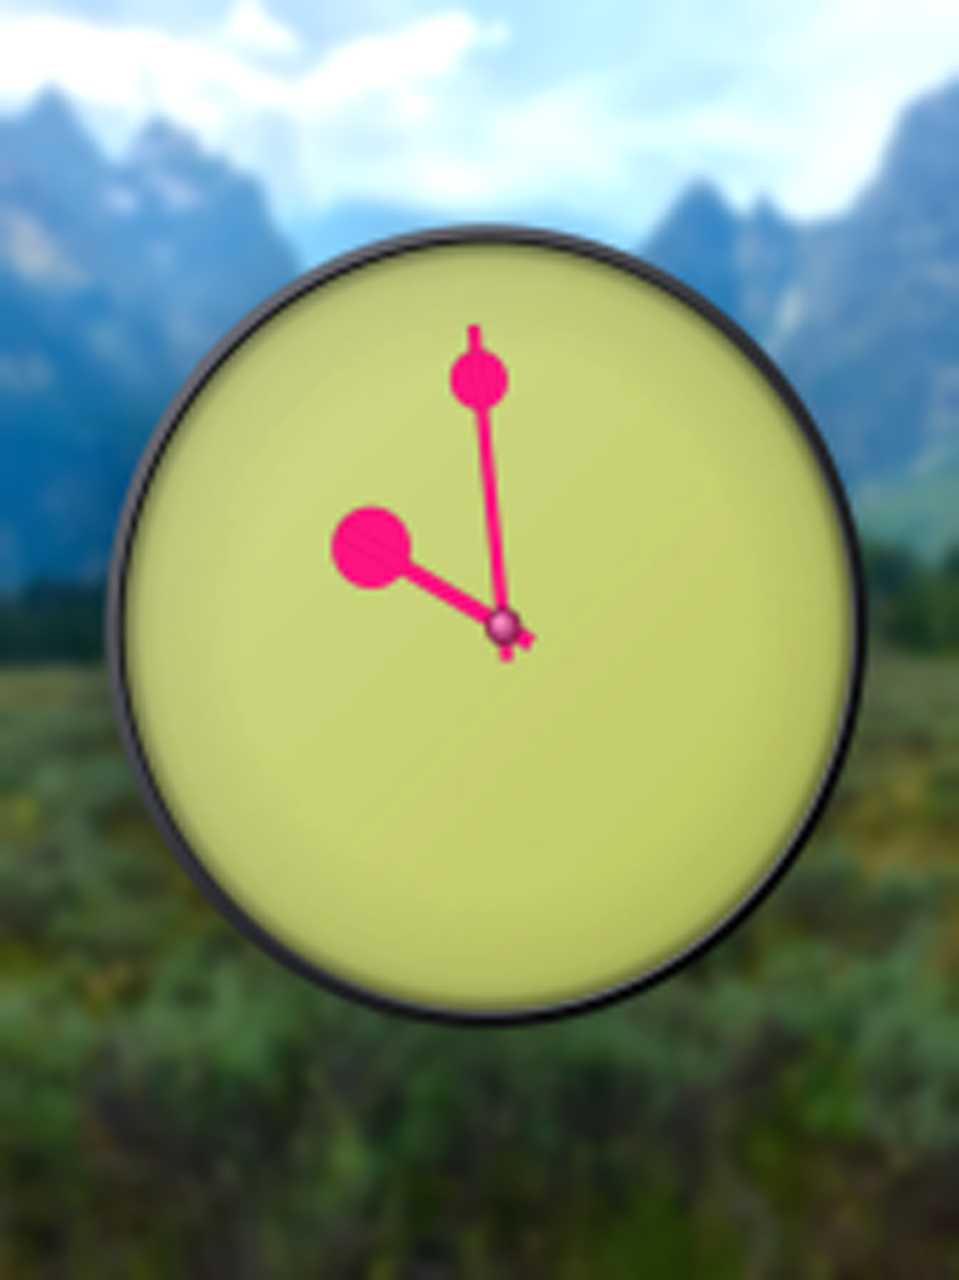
9:59
